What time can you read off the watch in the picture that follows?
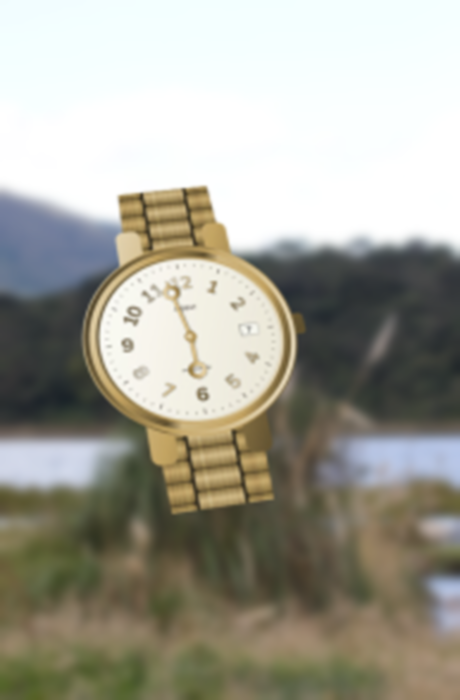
5:58
